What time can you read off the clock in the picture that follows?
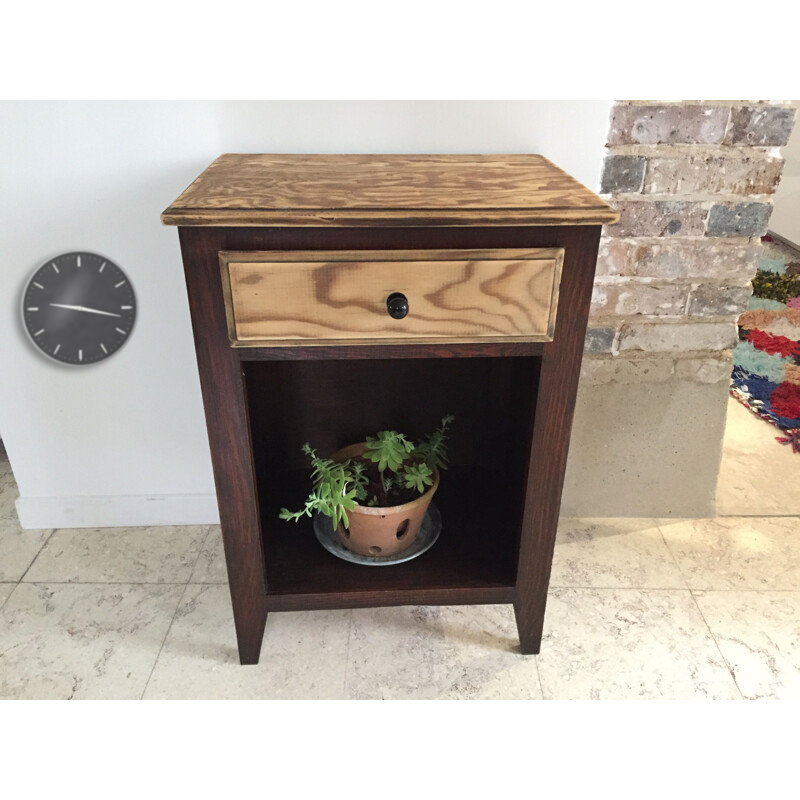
9:17
